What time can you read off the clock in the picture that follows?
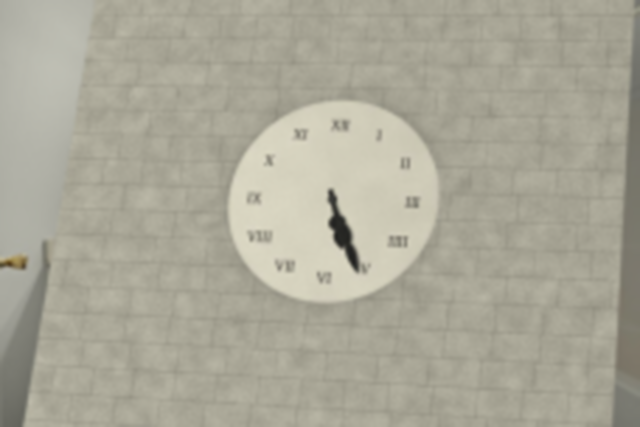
5:26
